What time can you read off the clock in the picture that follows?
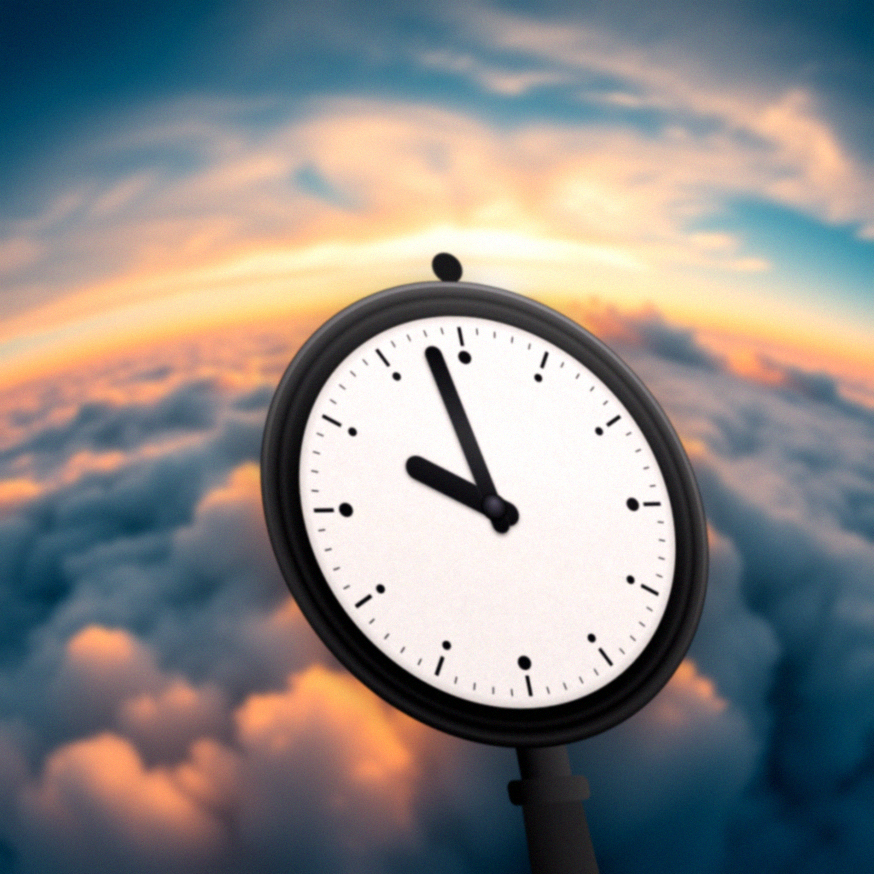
9:58
